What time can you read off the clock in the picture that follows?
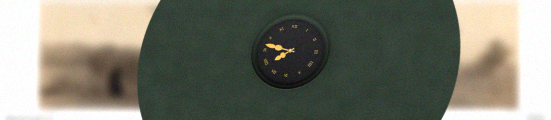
7:47
